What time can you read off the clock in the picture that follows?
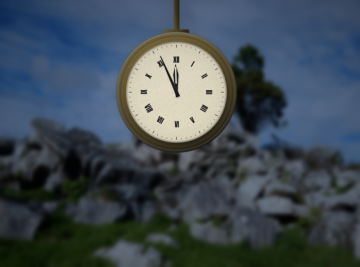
11:56
